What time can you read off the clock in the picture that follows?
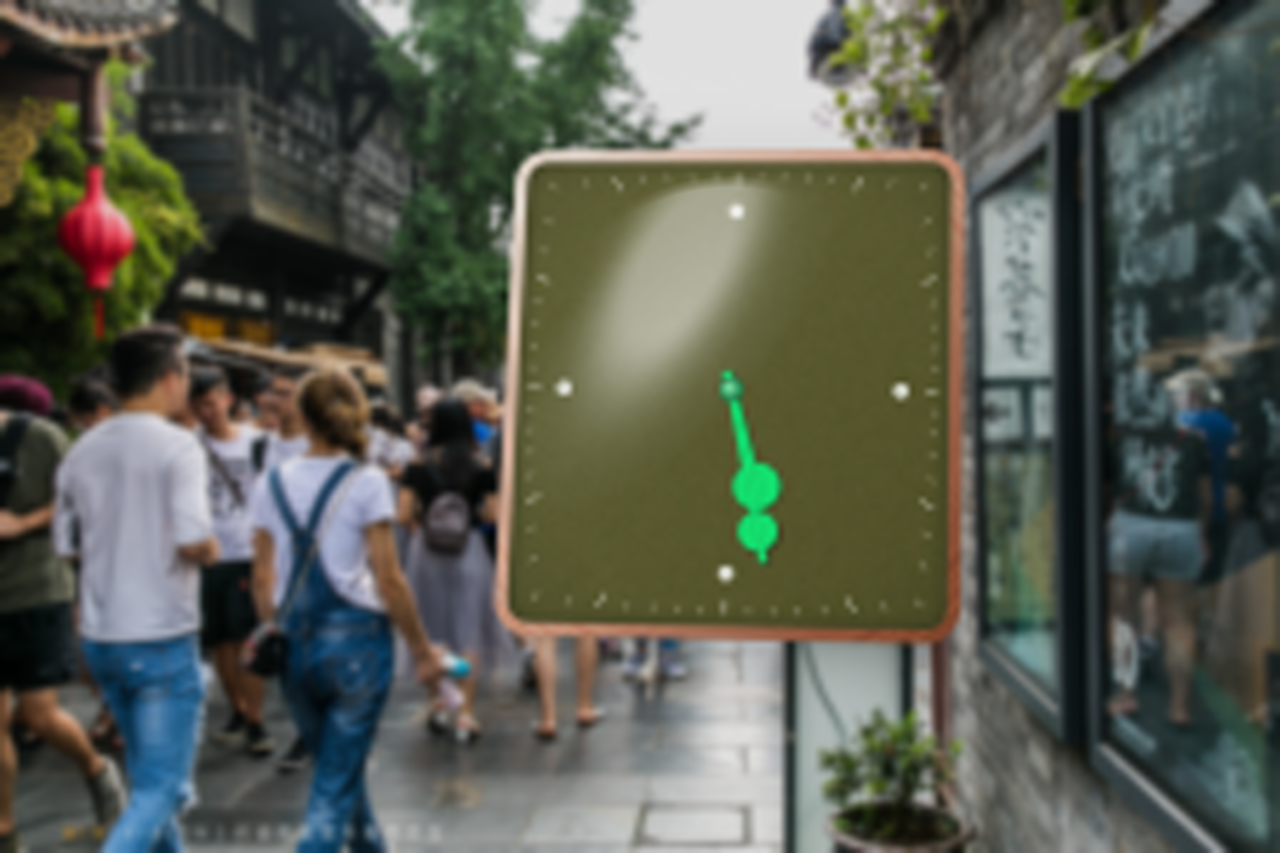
5:28
